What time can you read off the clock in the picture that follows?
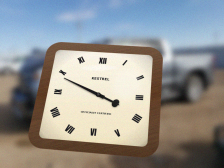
3:49
